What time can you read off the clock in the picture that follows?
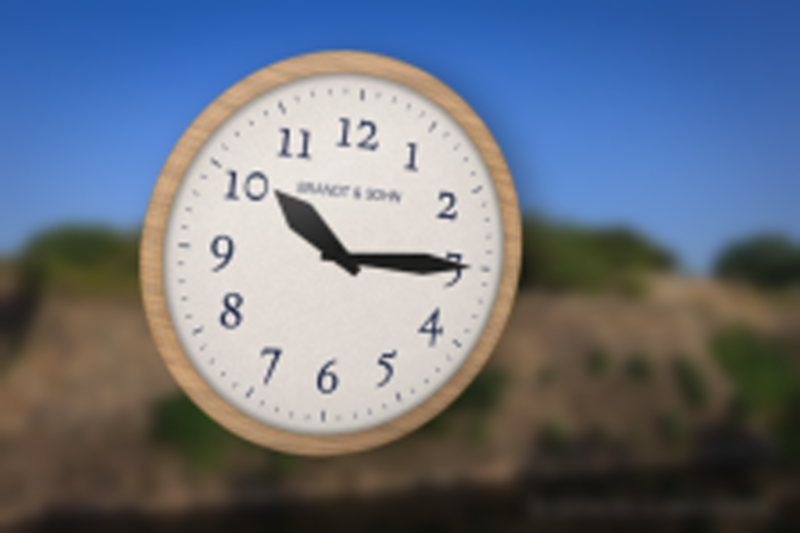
10:15
